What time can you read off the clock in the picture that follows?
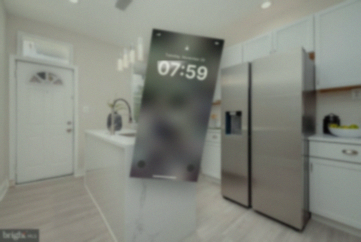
7:59
